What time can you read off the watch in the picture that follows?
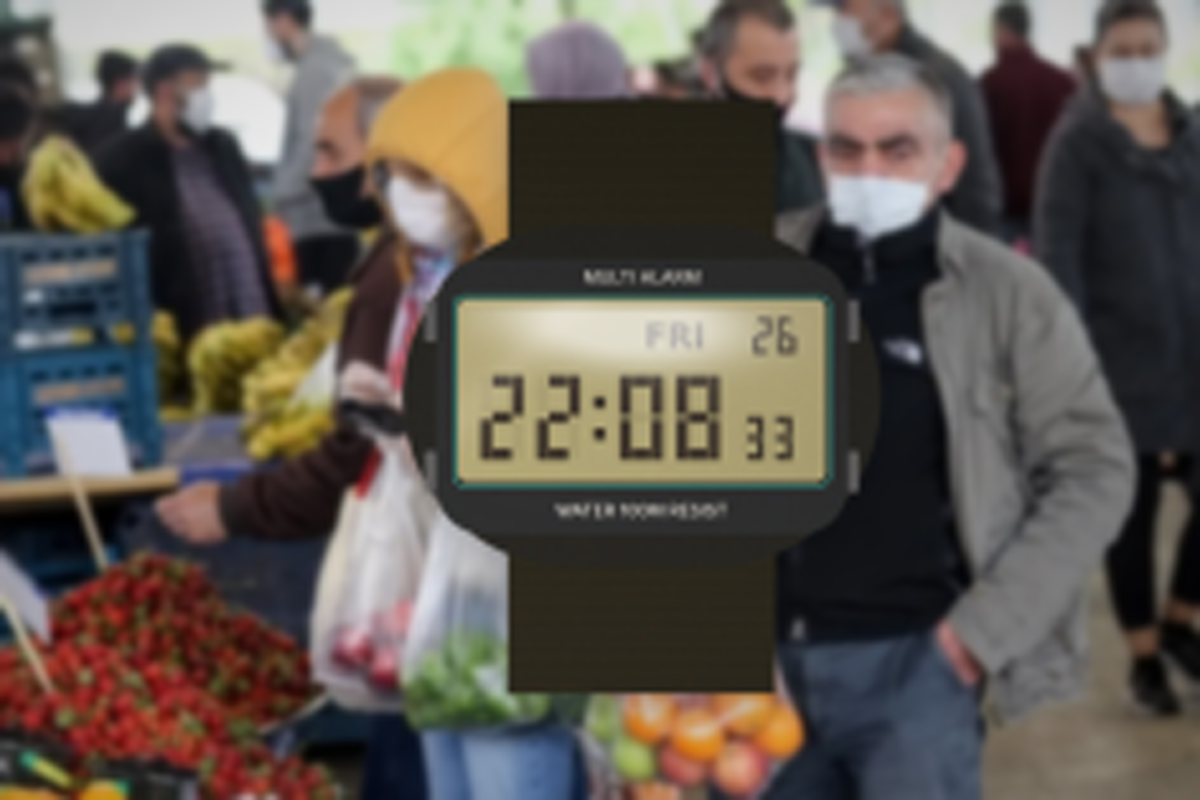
22:08:33
